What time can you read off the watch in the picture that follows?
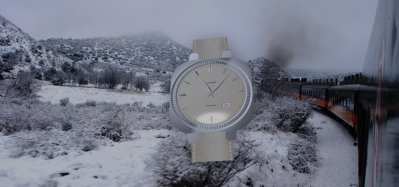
11:07
